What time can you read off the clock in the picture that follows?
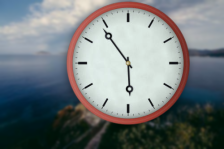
5:54
